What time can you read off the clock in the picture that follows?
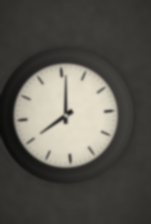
8:01
